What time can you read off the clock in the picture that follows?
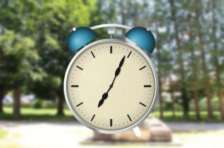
7:04
